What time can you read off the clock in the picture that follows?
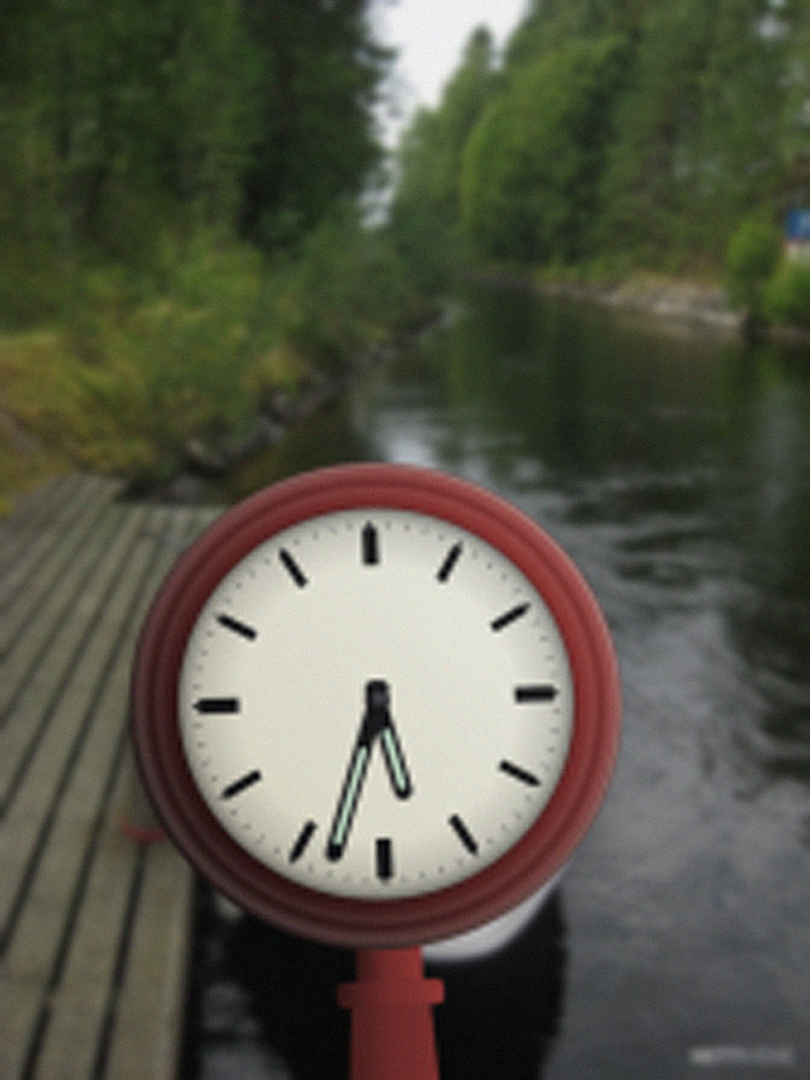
5:33
